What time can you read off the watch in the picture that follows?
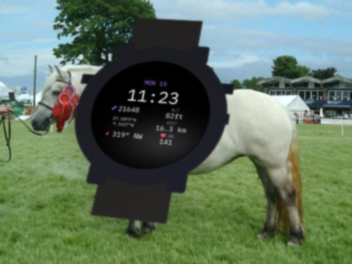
11:23
